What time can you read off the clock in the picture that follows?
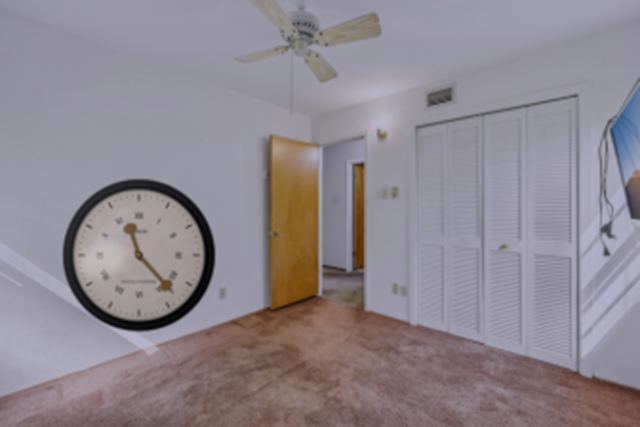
11:23
